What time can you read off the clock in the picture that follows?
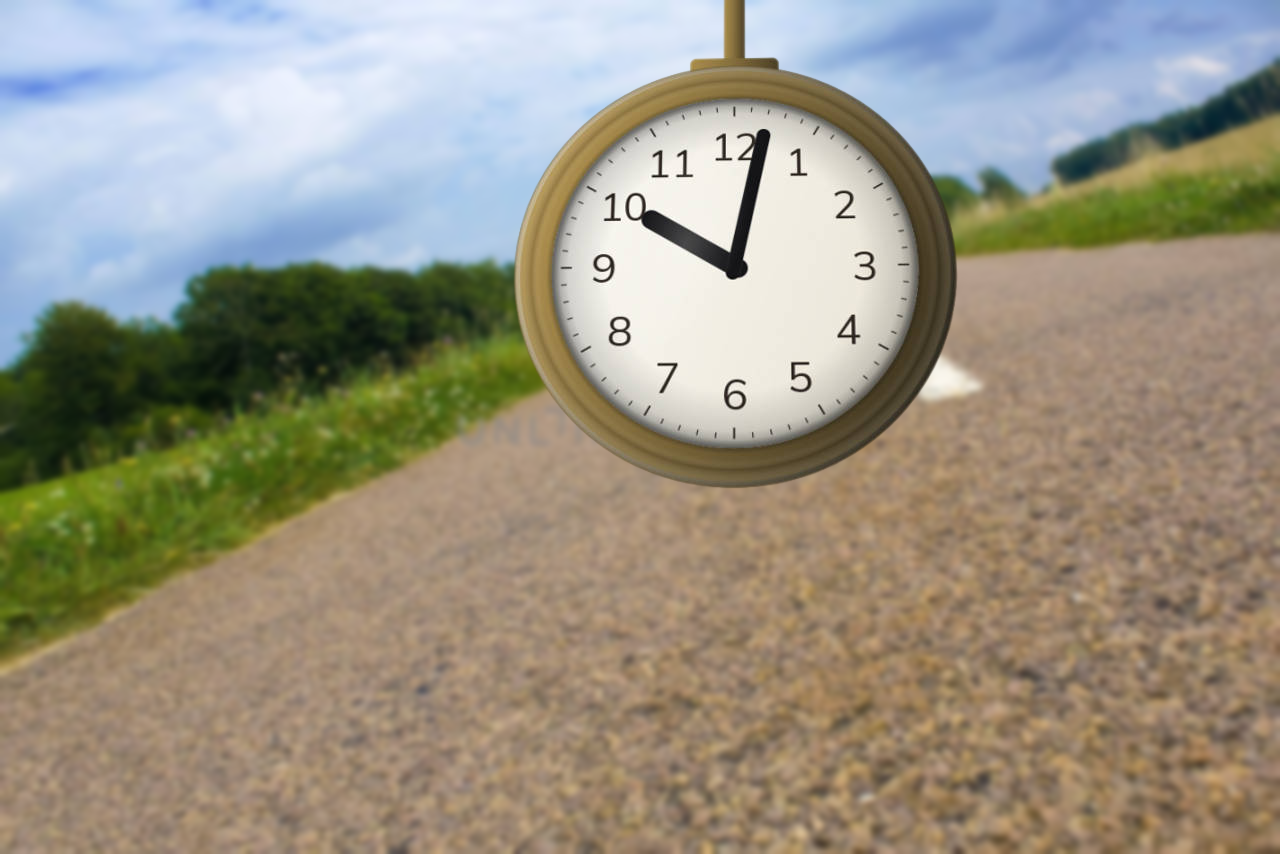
10:02
